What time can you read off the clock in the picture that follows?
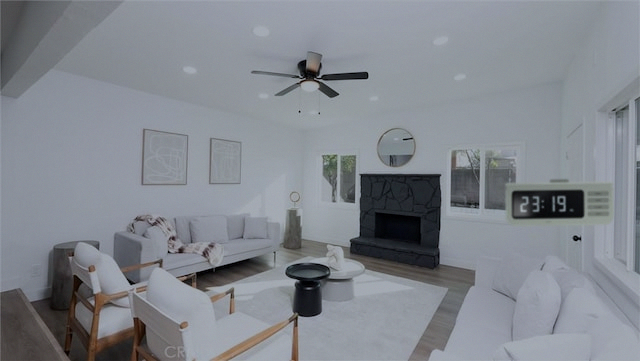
23:19
